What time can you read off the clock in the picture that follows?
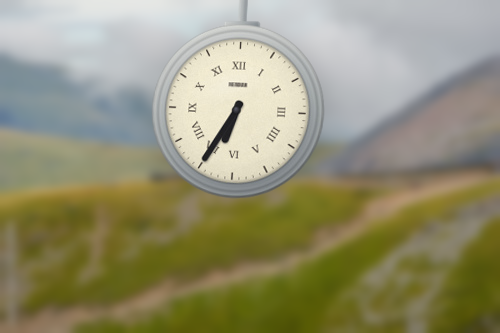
6:35
